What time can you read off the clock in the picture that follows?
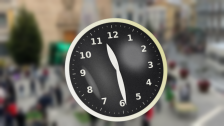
11:29
